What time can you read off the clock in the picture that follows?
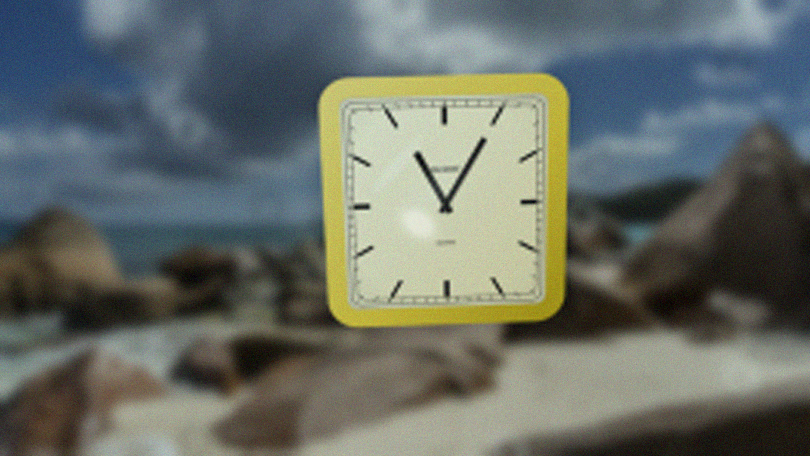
11:05
